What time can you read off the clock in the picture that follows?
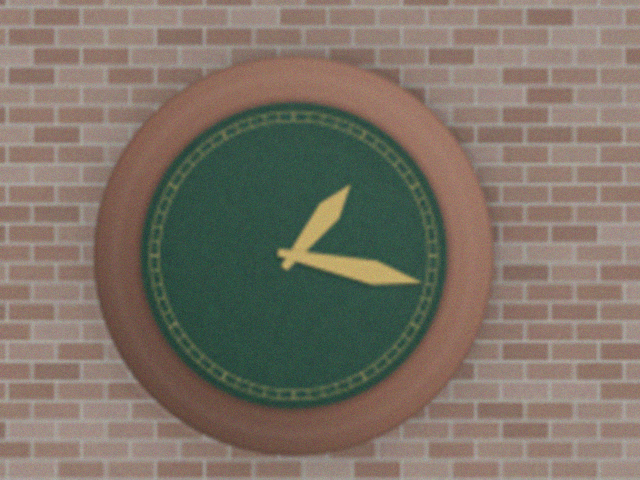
1:17
